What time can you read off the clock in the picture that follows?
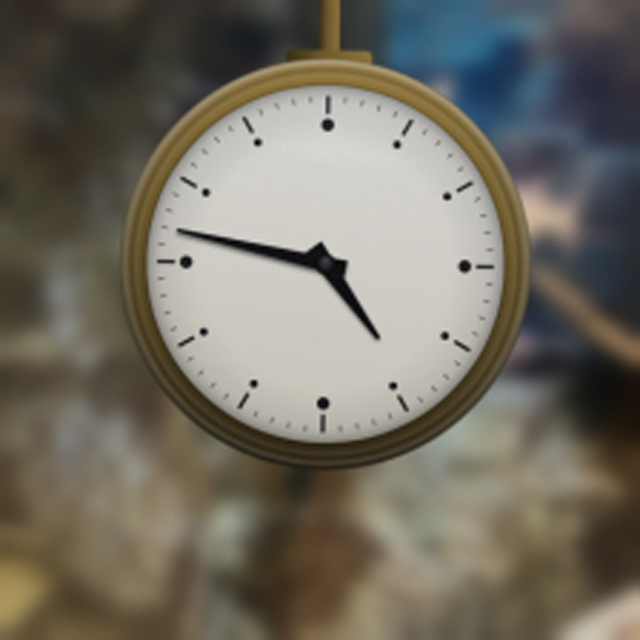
4:47
